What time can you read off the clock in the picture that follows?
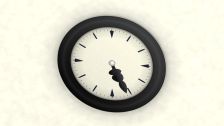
5:26
